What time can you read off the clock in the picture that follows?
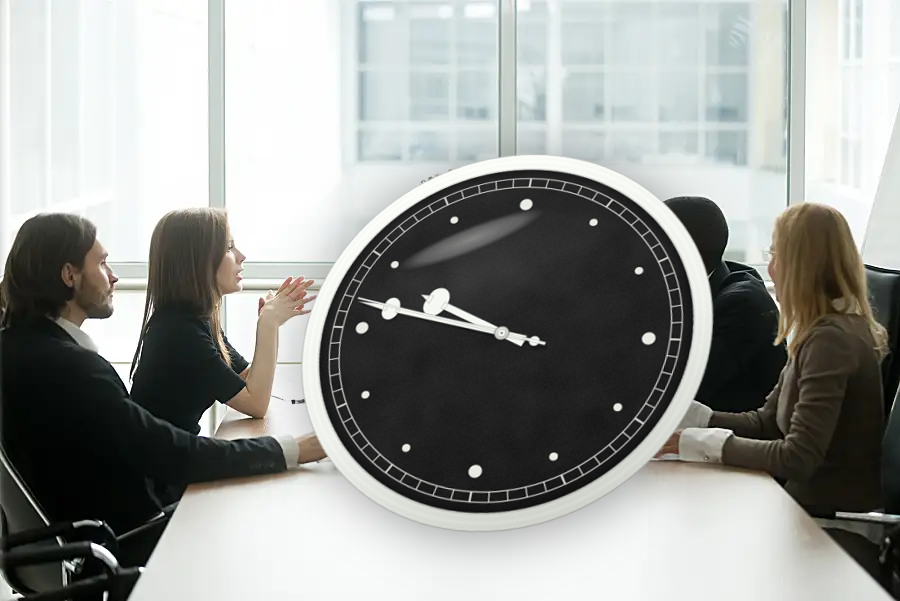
9:46:47
